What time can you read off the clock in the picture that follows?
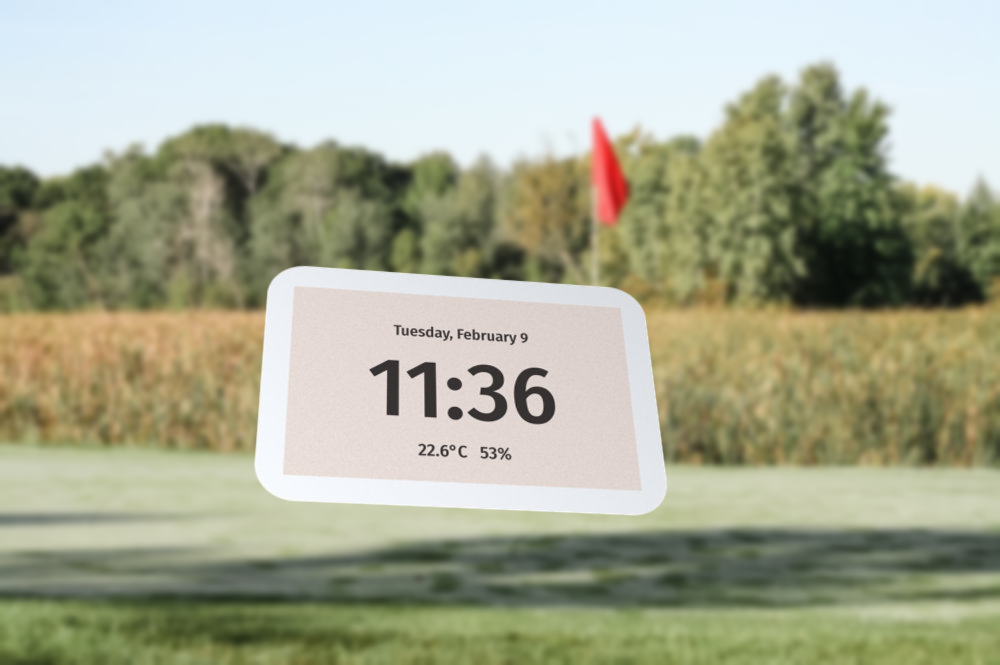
11:36
